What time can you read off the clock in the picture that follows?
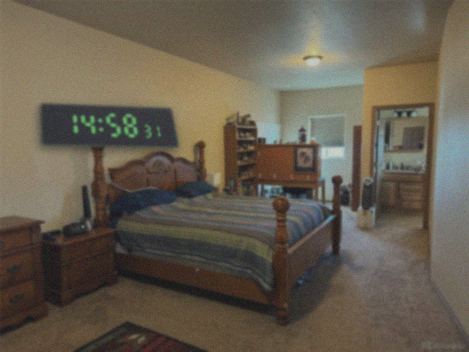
14:58:31
